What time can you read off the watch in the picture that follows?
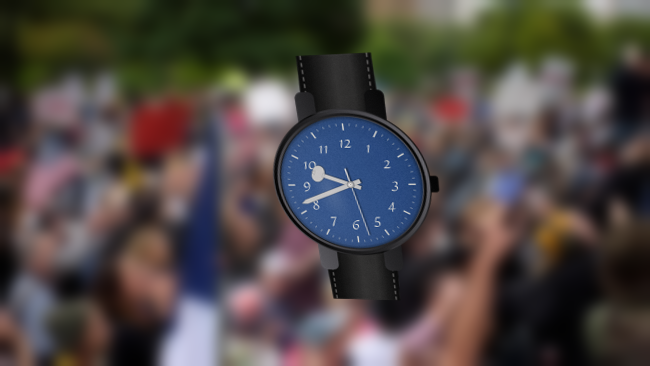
9:41:28
